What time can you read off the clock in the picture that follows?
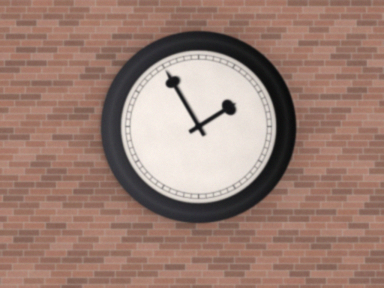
1:55
